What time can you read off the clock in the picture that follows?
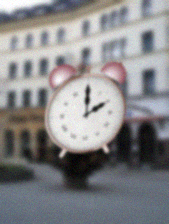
2:00
